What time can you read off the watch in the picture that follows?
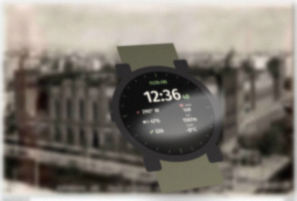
12:36
